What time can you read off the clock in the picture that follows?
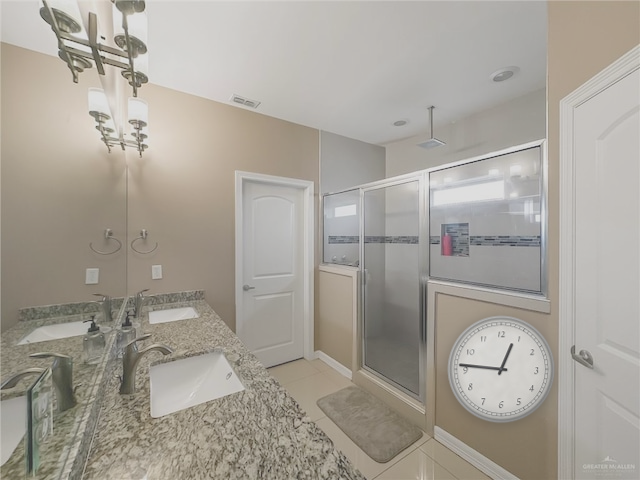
12:46
